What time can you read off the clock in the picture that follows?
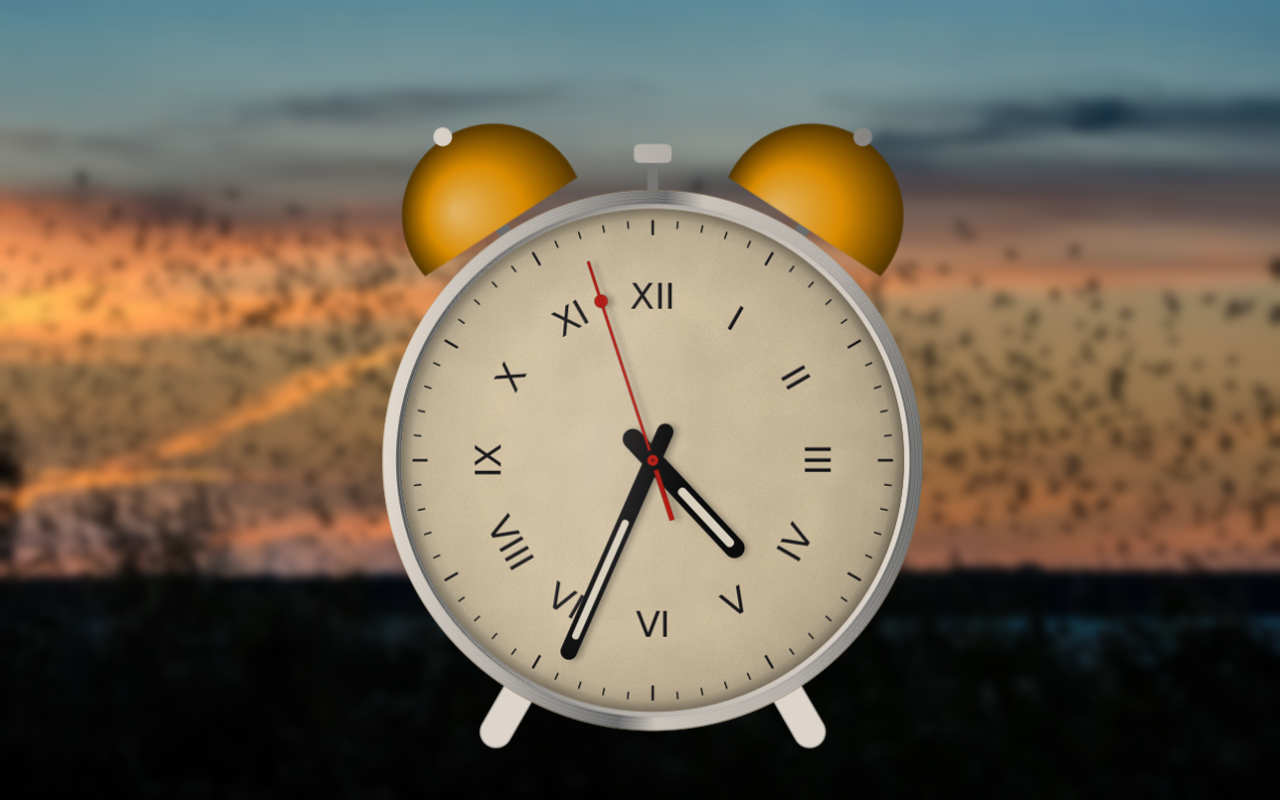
4:33:57
